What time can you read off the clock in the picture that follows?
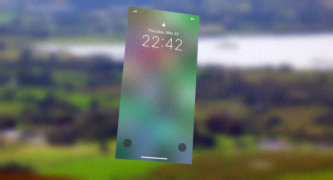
22:42
